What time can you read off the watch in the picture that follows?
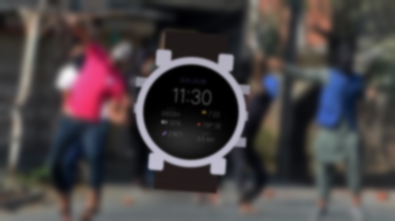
11:30
